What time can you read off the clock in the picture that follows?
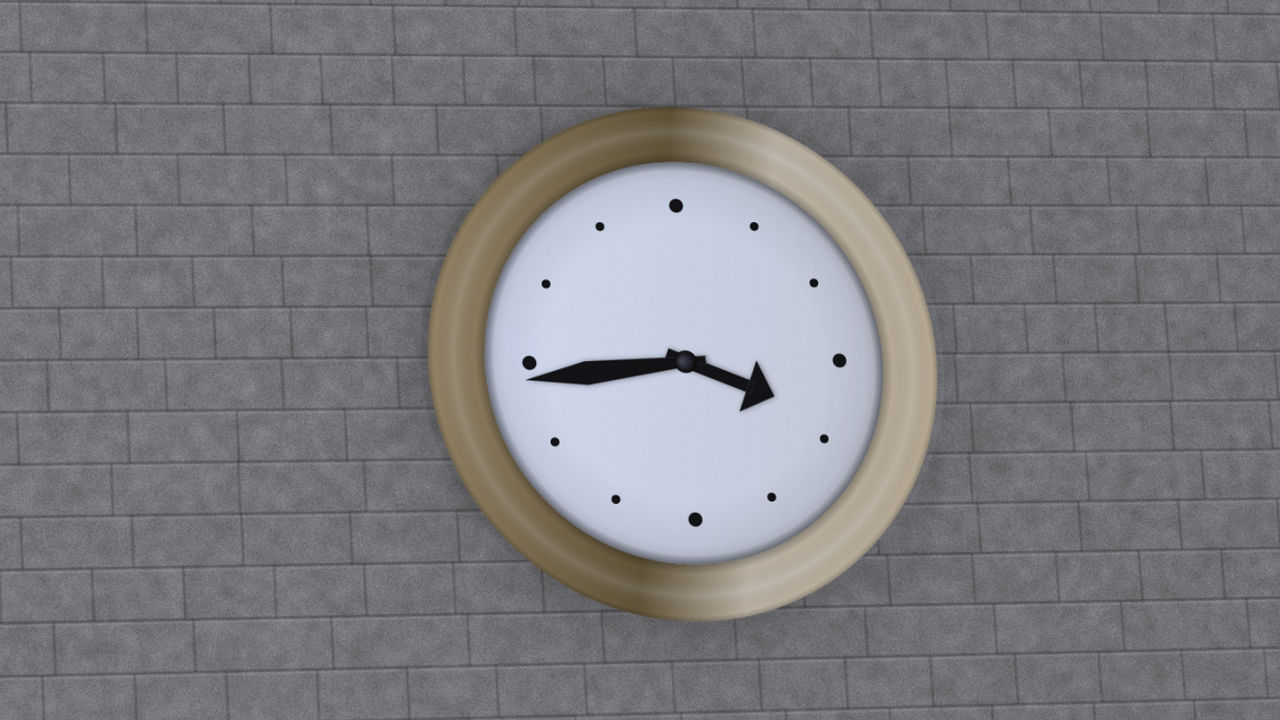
3:44
